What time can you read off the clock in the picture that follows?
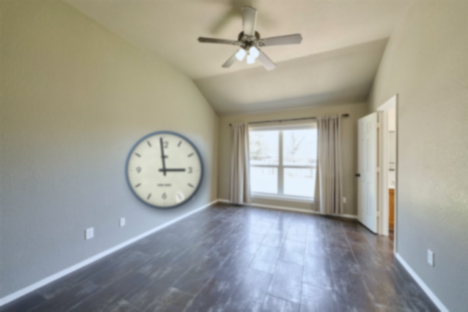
2:59
